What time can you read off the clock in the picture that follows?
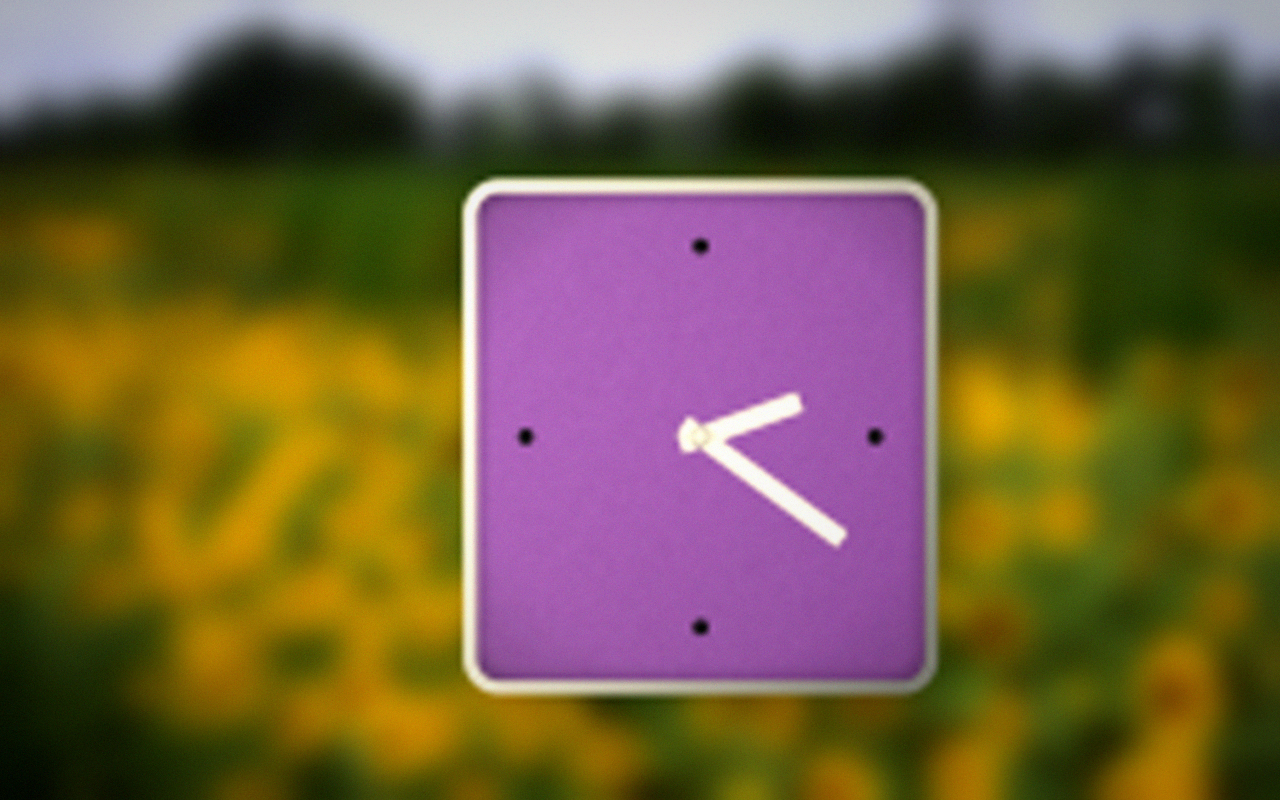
2:21
